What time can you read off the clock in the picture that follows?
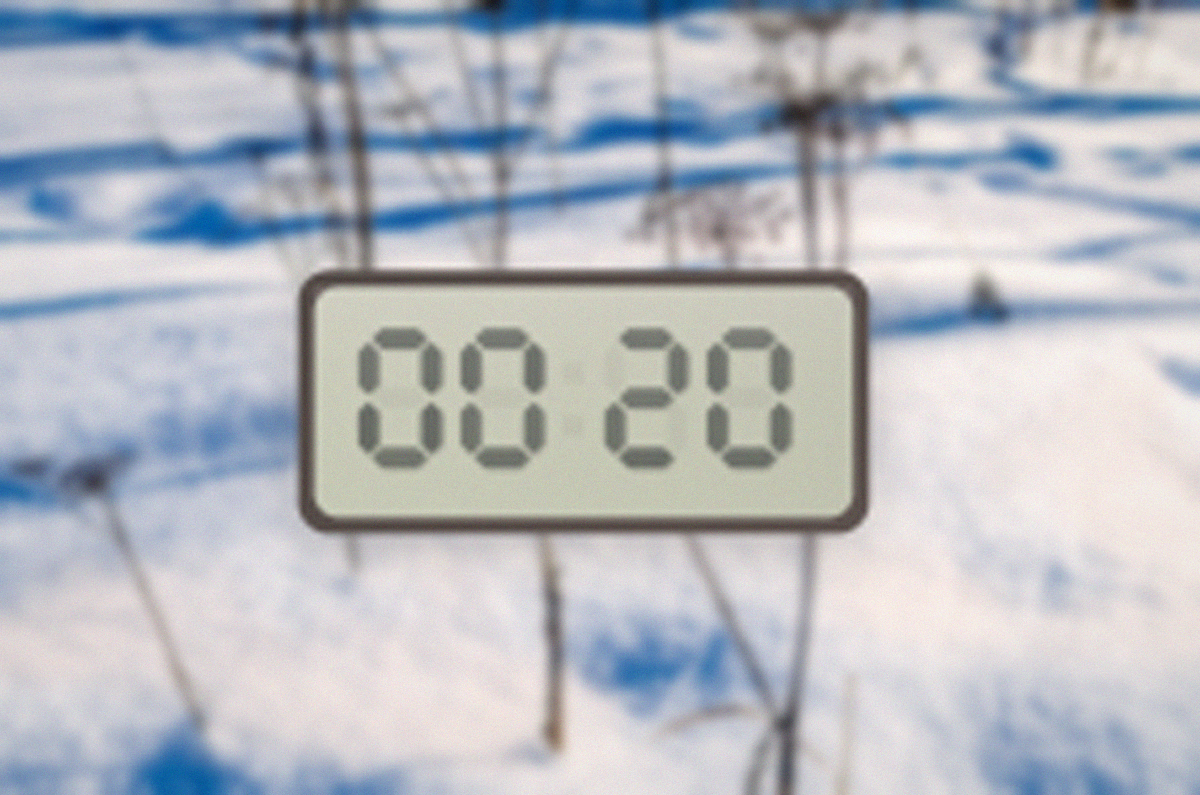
0:20
